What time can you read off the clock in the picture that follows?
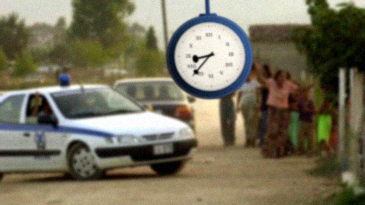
8:37
